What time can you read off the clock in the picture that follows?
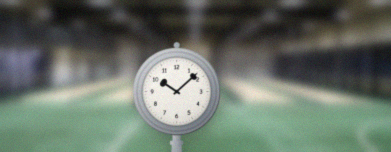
10:08
